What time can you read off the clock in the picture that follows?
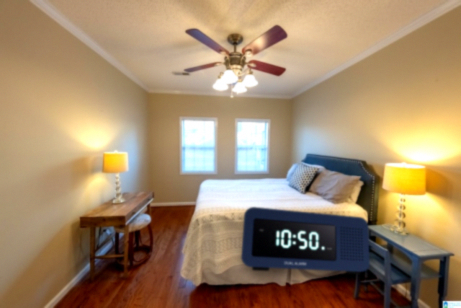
10:50
